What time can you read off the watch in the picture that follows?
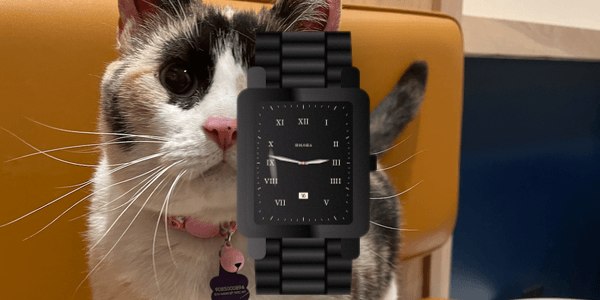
2:47
